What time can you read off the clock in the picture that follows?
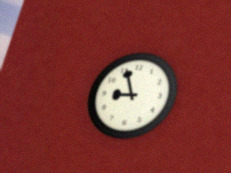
8:56
